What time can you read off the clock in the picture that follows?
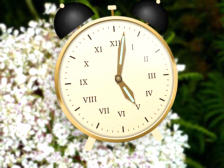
5:02
